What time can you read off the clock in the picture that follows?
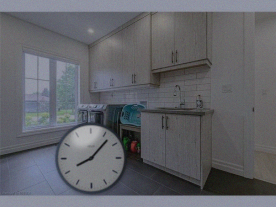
8:07
